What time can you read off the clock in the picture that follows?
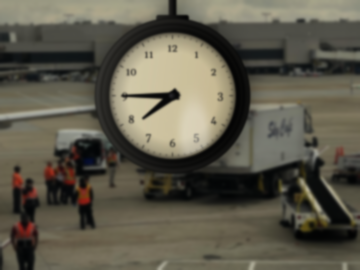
7:45
